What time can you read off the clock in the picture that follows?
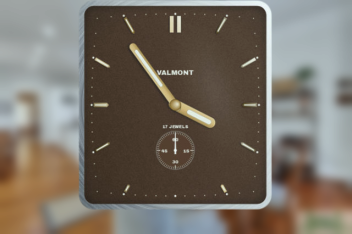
3:54
